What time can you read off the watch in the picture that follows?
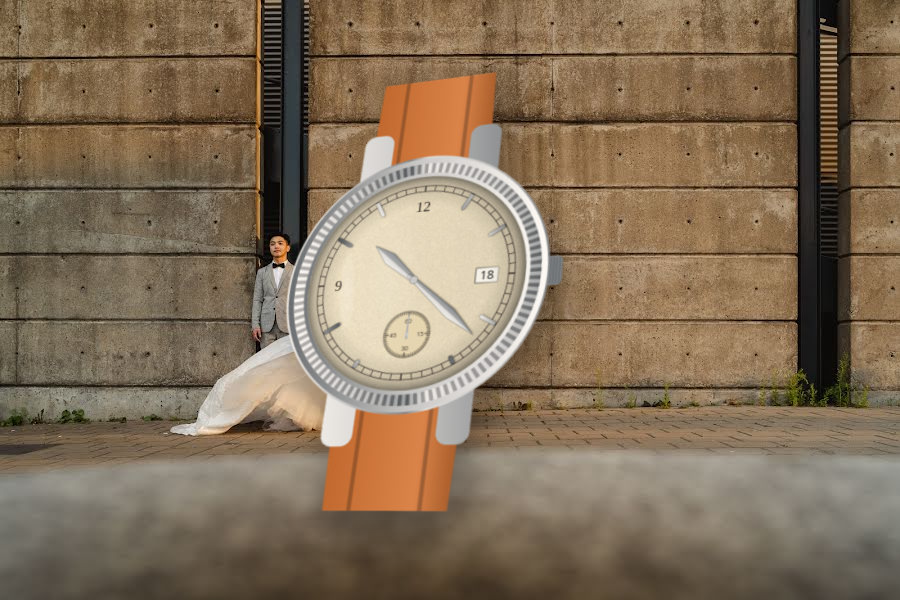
10:22
